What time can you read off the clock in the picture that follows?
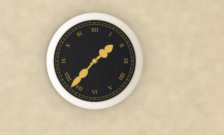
1:37
